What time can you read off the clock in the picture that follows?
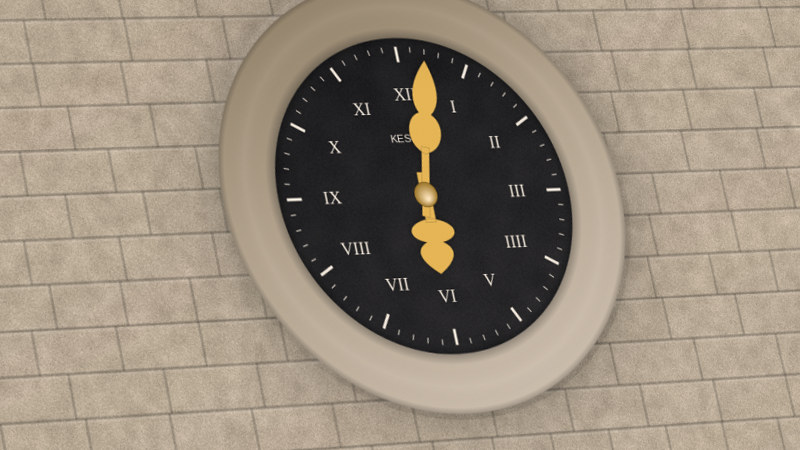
6:02
